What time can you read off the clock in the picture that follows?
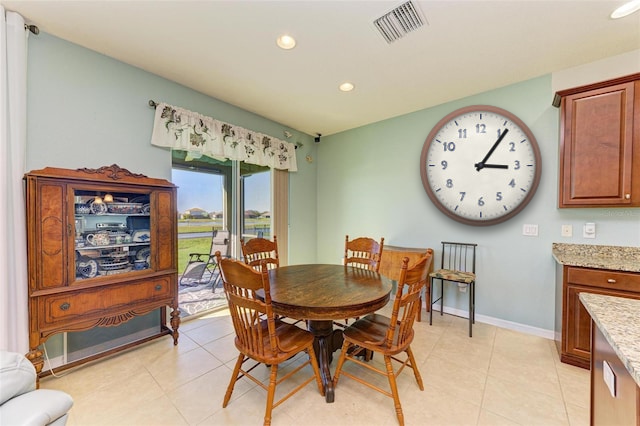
3:06
